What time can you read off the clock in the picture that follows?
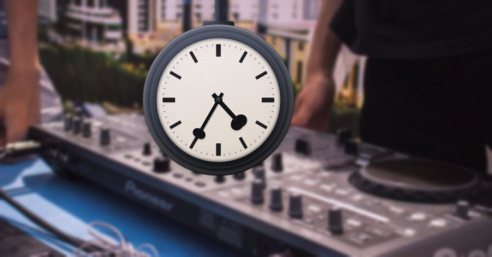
4:35
